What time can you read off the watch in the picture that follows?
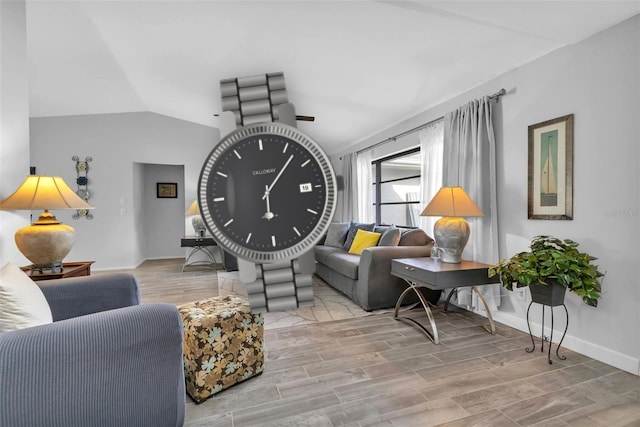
6:07
